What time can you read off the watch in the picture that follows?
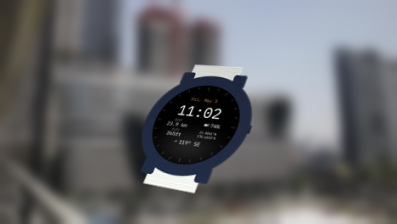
11:02
